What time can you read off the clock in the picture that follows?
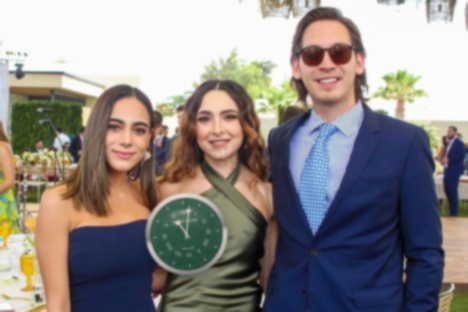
11:02
